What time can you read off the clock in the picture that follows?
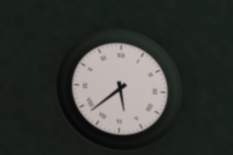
5:38
